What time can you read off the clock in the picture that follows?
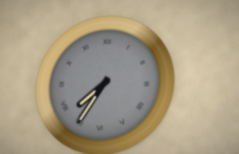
7:35
